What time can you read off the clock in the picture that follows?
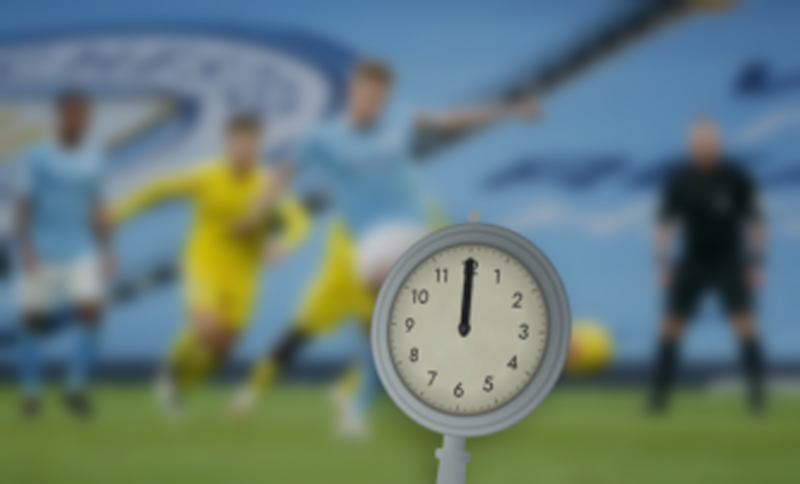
12:00
